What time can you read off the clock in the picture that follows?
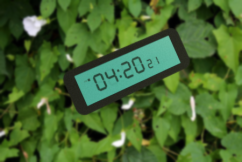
4:20:21
